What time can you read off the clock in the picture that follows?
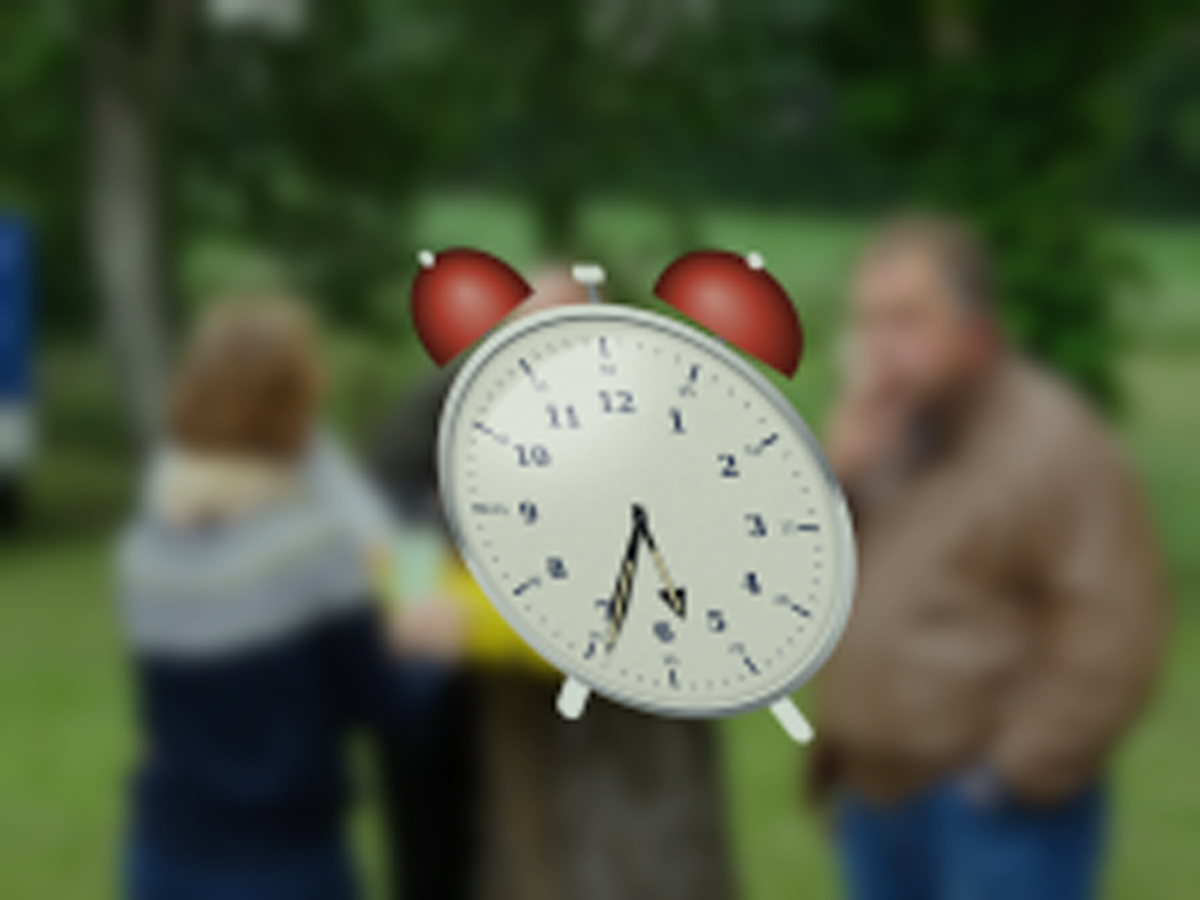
5:34
